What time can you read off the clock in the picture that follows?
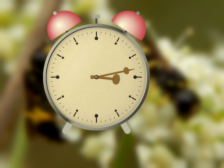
3:13
